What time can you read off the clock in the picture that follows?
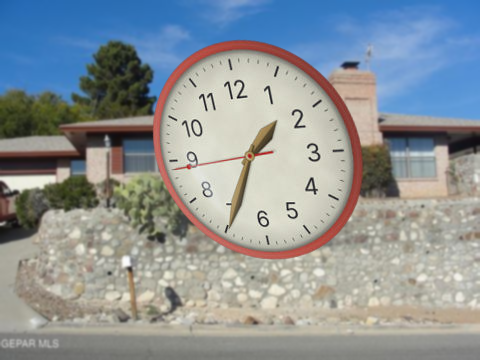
1:34:44
